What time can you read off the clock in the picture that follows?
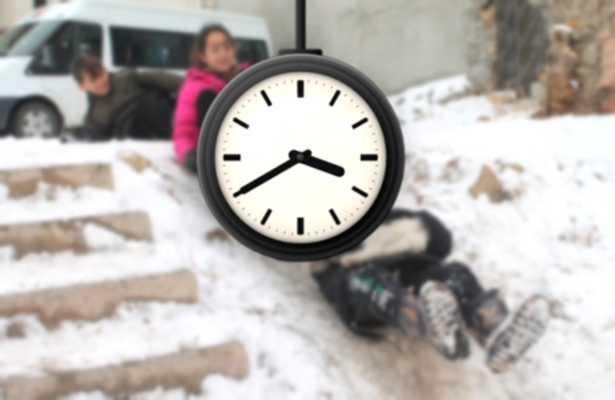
3:40
